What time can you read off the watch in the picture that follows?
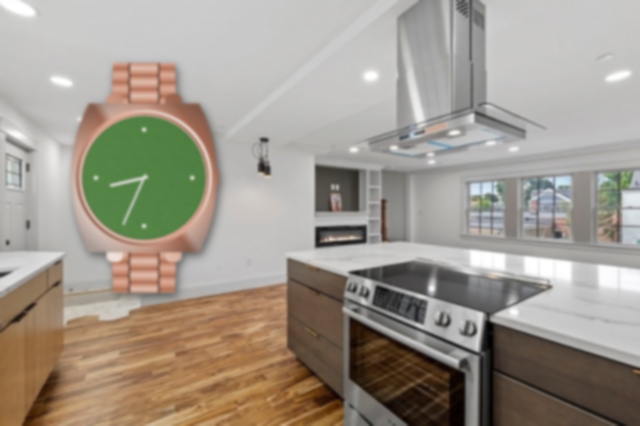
8:34
